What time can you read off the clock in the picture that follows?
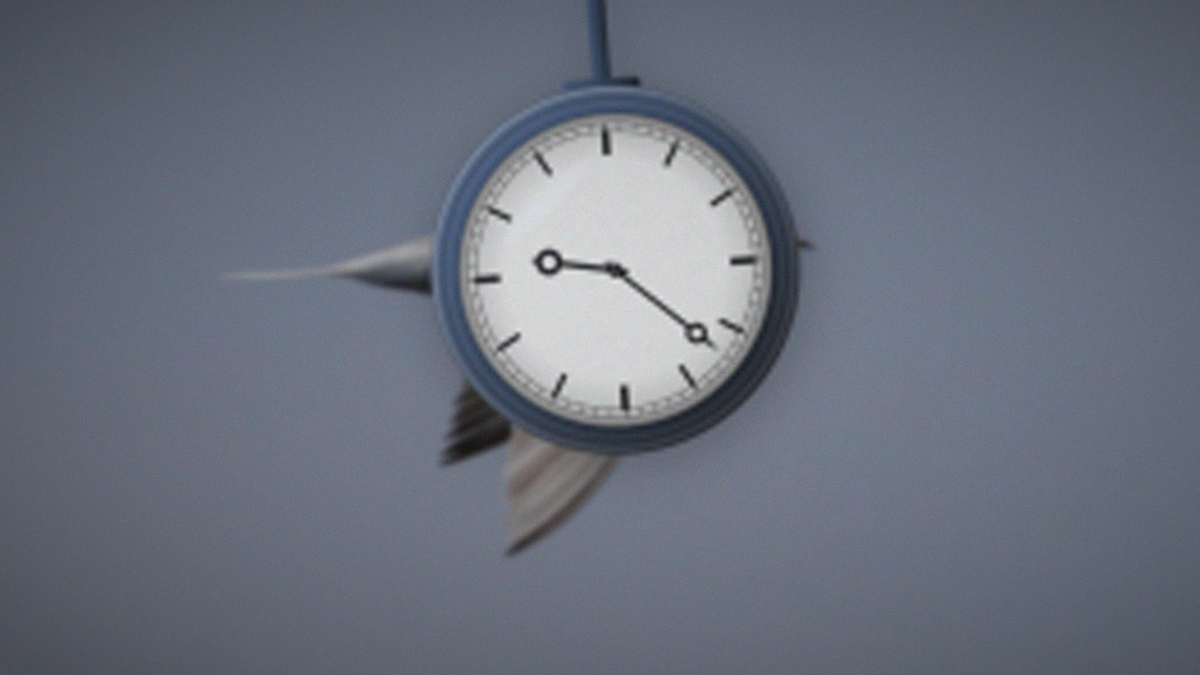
9:22
